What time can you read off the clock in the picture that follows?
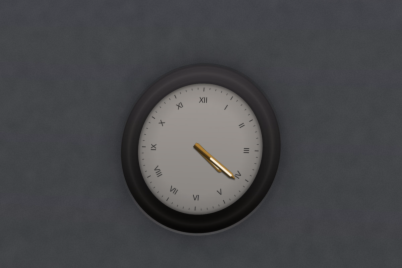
4:21
